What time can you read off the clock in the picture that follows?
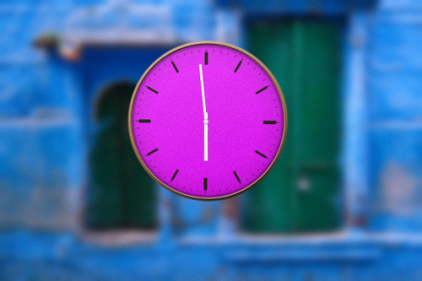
5:59
